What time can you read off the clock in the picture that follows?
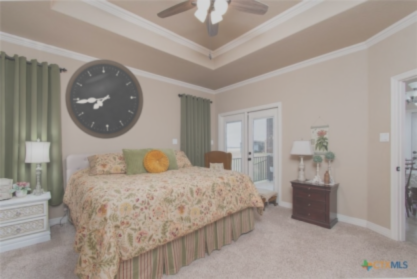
7:44
